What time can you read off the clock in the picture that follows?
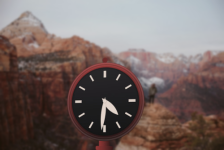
4:31
